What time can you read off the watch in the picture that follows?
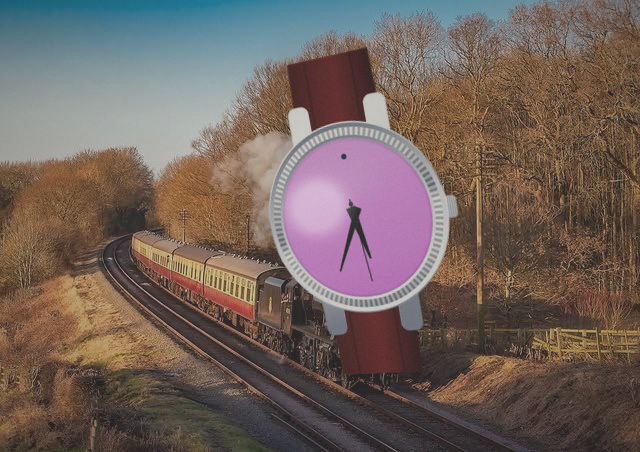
5:34:29
